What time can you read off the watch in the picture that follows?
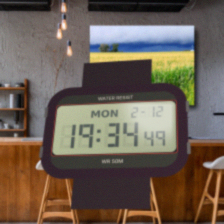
19:34:49
